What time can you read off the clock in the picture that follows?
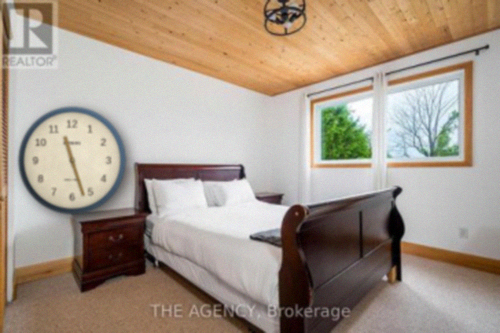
11:27
